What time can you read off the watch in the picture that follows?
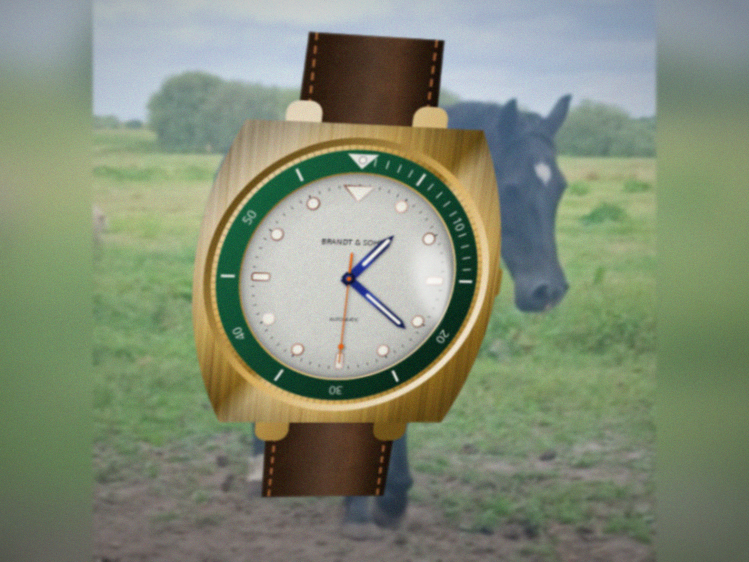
1:21:30
